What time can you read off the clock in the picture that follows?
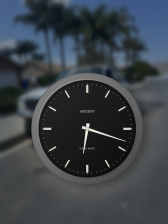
6:18
